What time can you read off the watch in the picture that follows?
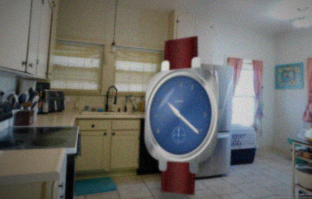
10:21
